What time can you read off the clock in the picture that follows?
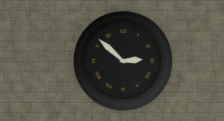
2:52
